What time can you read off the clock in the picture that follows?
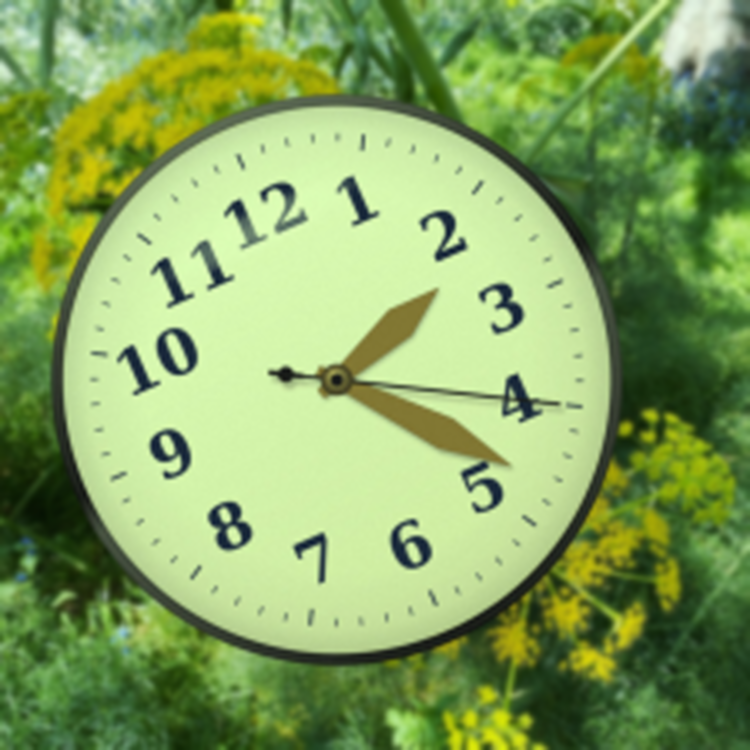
2:23:20
